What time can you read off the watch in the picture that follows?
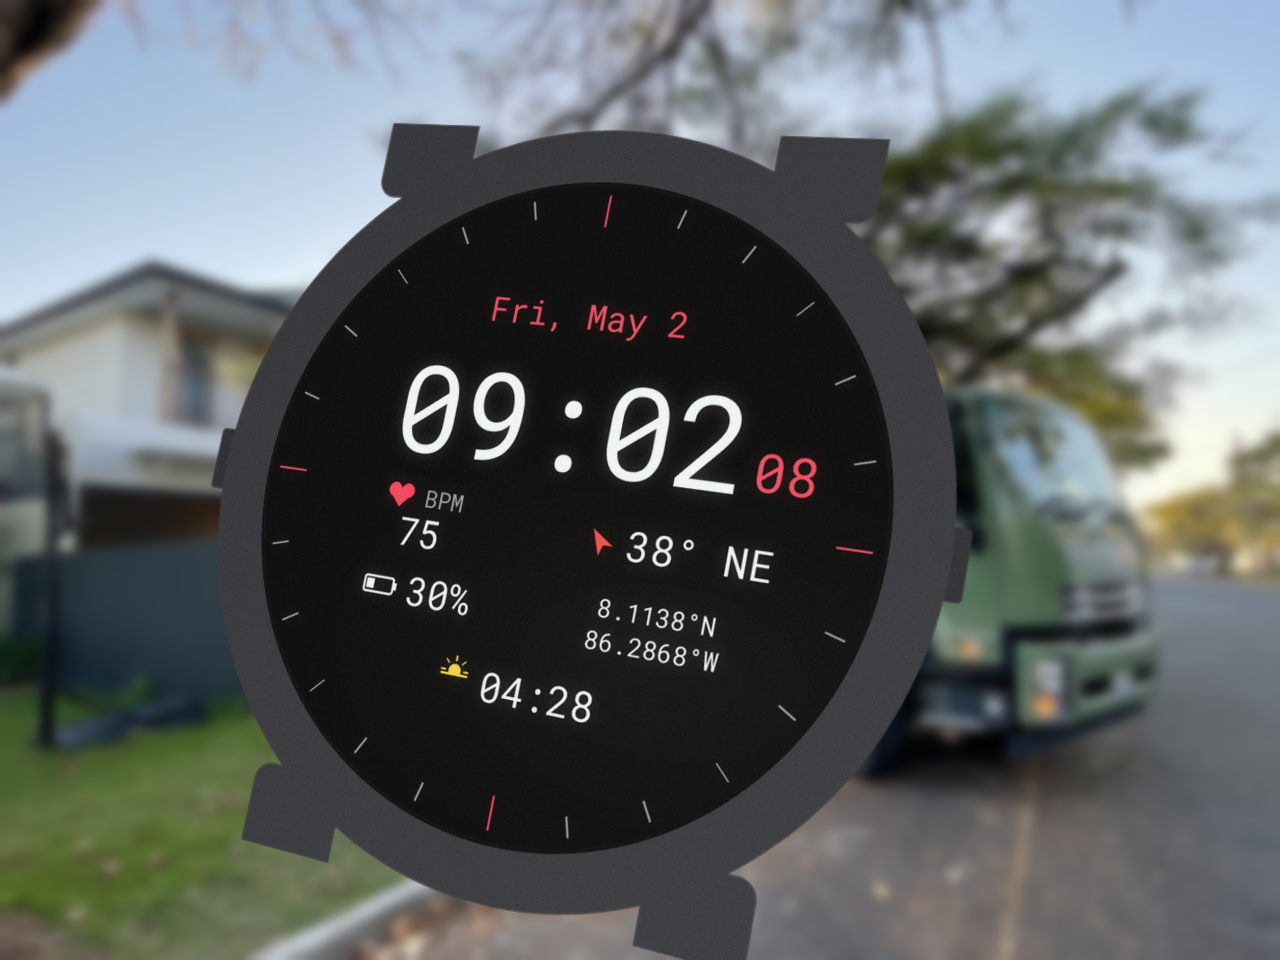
9:02:08
